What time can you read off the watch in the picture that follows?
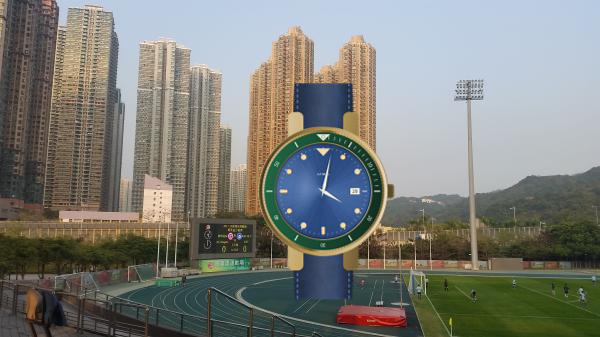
4:02
